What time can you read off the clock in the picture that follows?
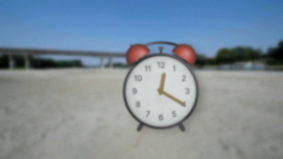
12:20
